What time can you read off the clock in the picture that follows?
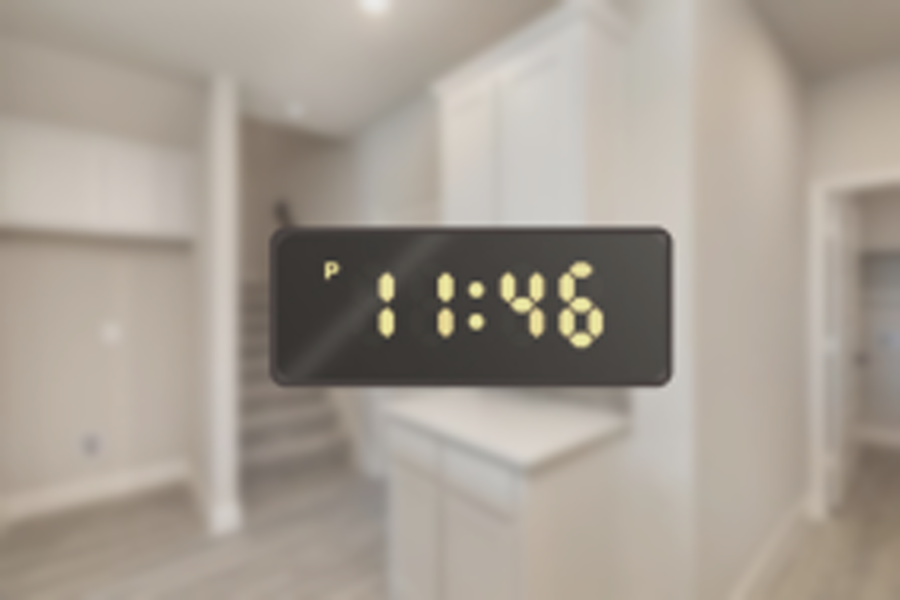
11:46
